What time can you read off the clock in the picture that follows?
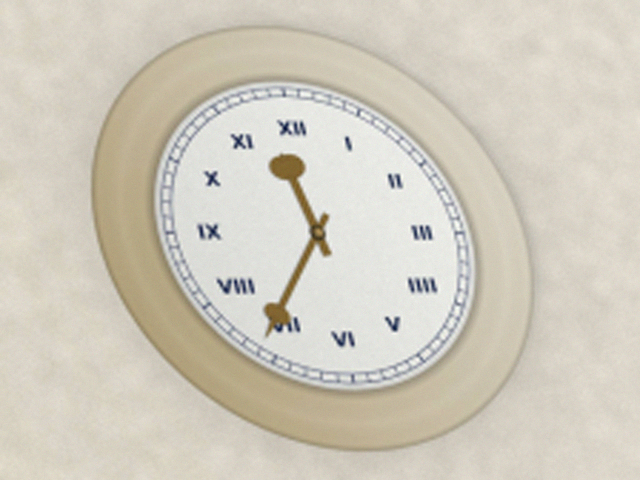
11:36
